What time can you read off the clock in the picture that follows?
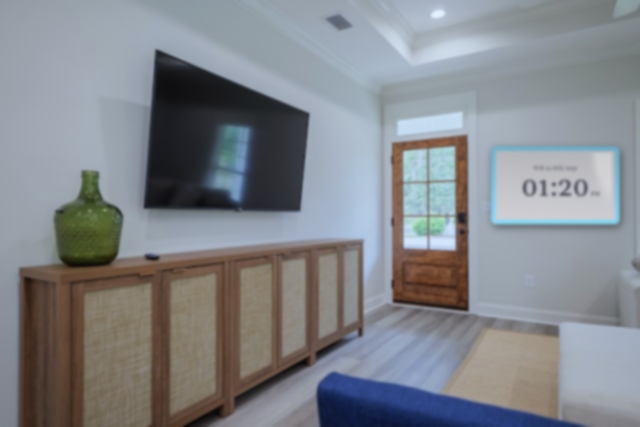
1:20
